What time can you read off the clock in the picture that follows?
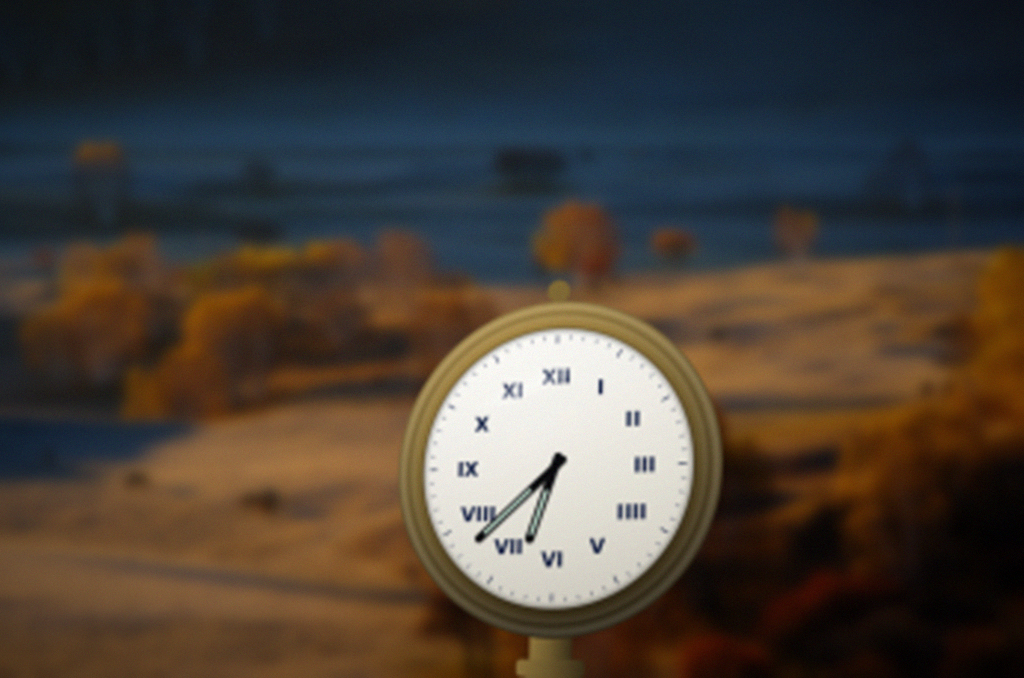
6:38
